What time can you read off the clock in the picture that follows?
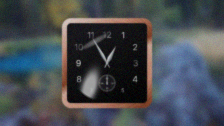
12:55
